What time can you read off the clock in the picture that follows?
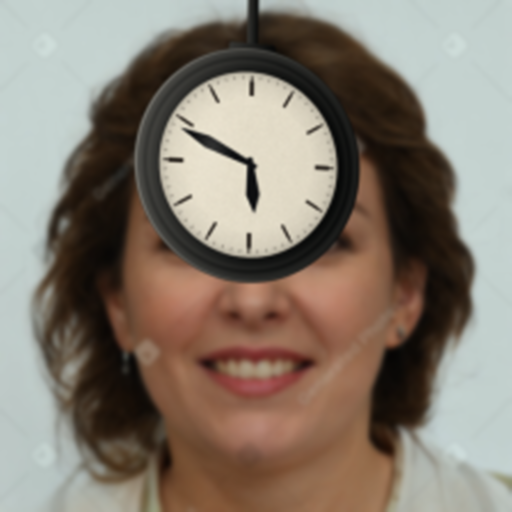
5:49
